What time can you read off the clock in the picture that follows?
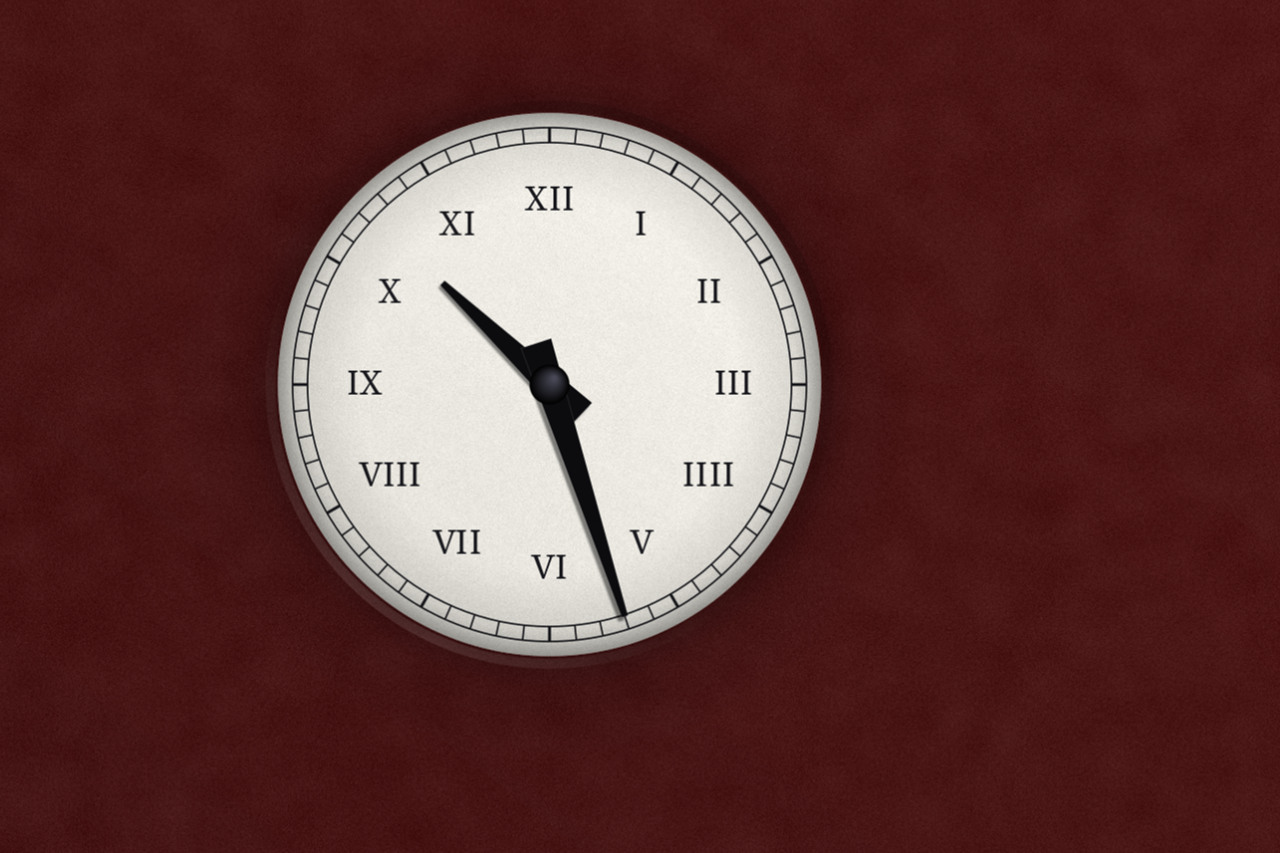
10:27
